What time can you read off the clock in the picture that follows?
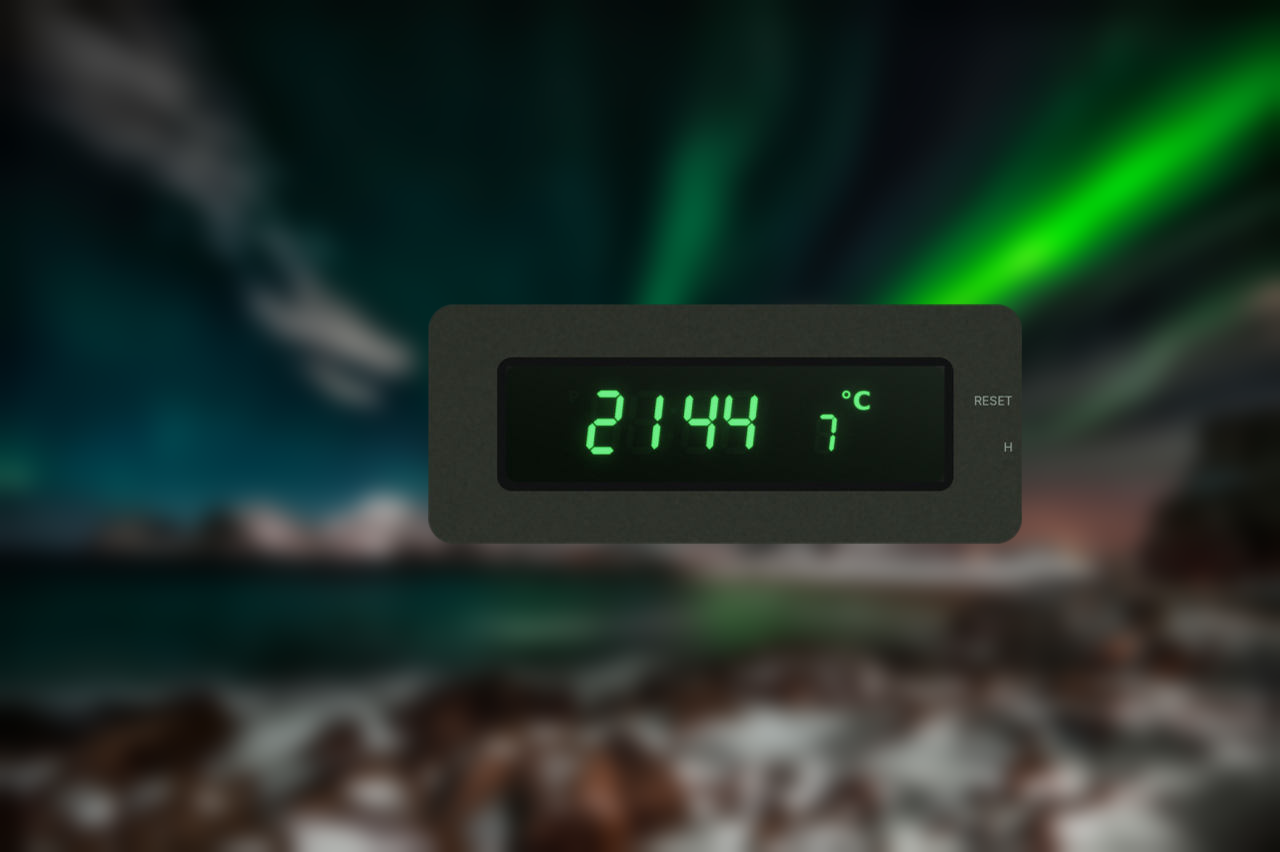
21:44
